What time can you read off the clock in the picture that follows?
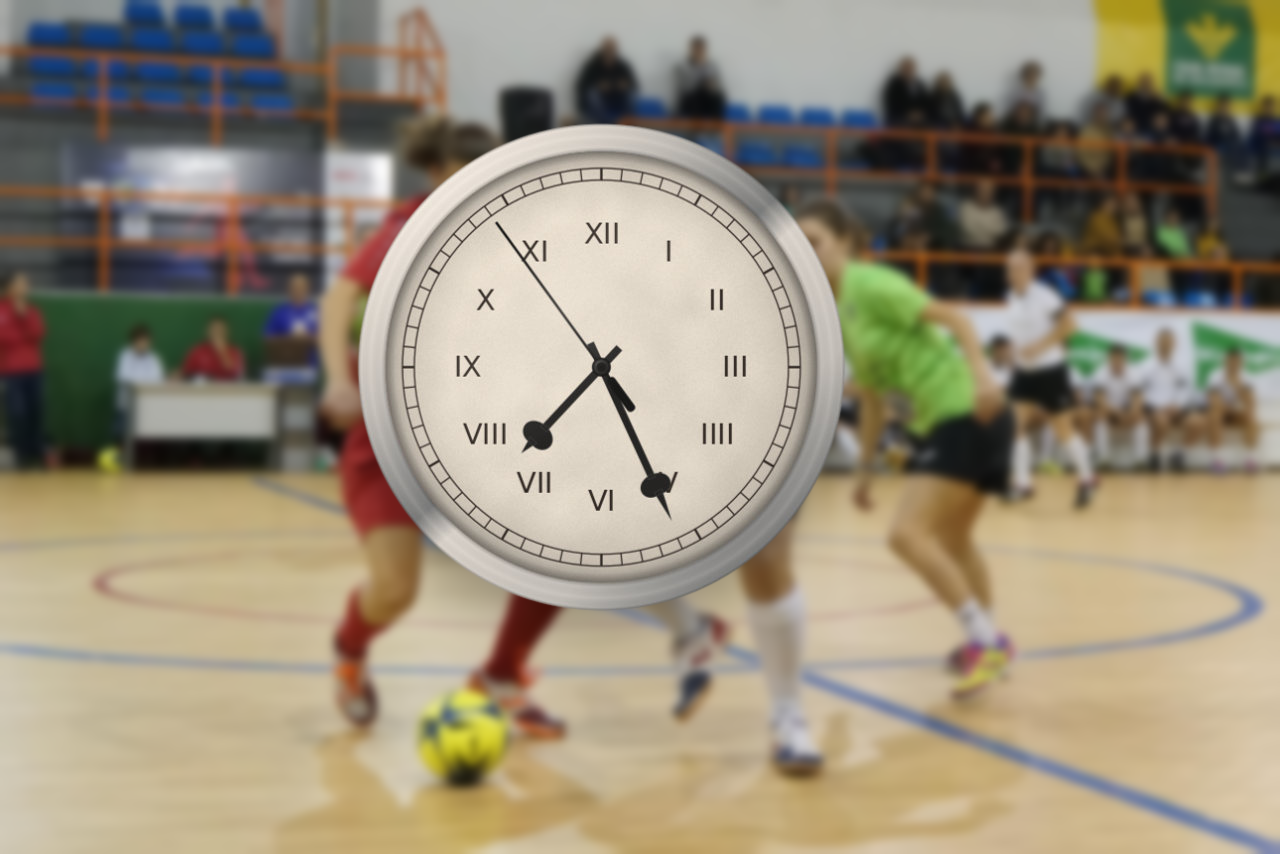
7:25:54
